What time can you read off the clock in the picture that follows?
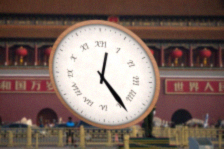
12:24
